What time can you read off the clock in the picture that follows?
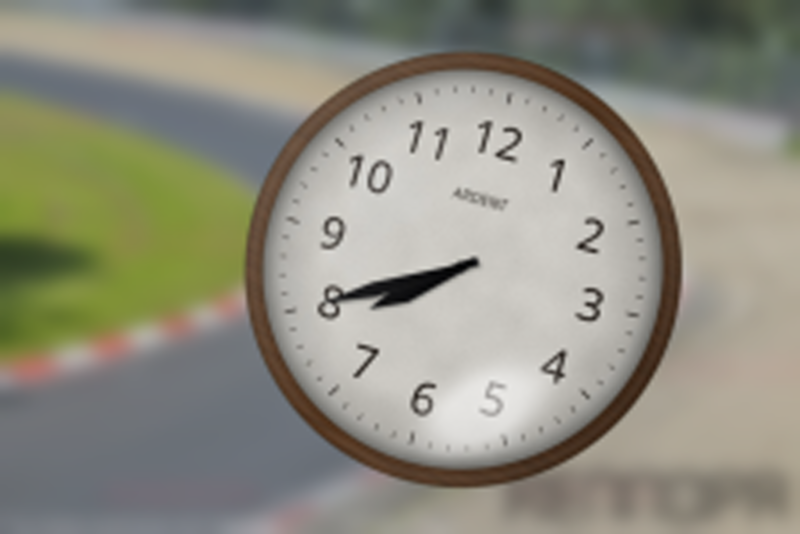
7:40
